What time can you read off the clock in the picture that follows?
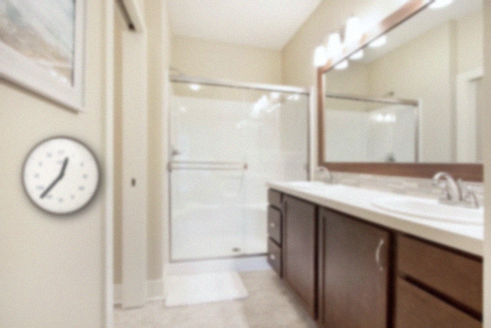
12:37
